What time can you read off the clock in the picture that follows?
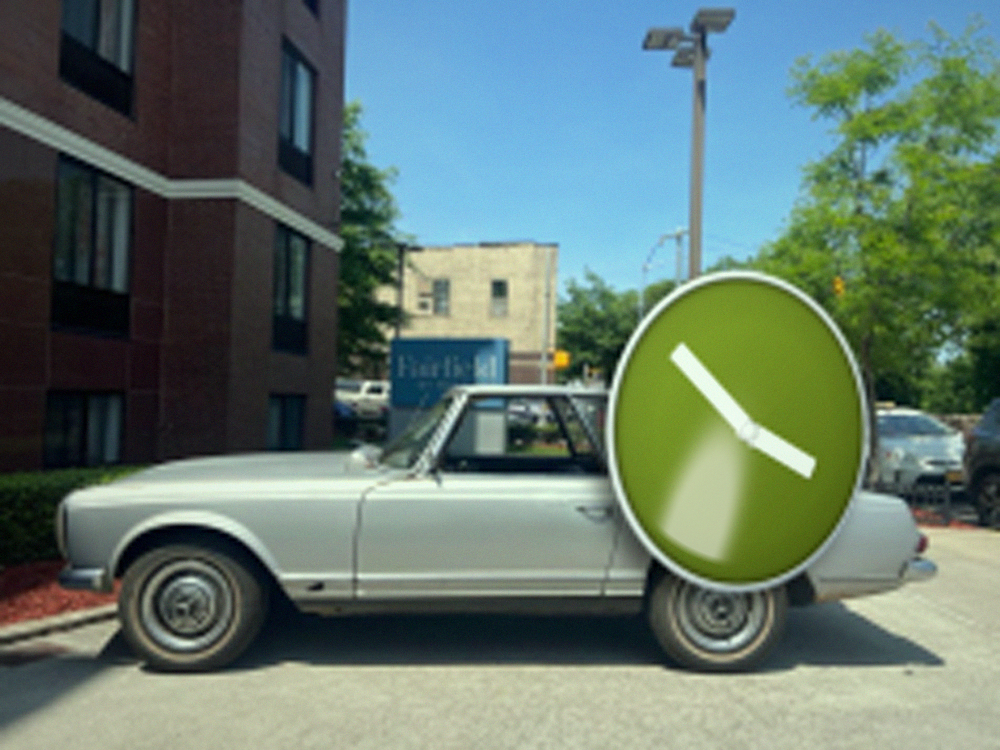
3:52
